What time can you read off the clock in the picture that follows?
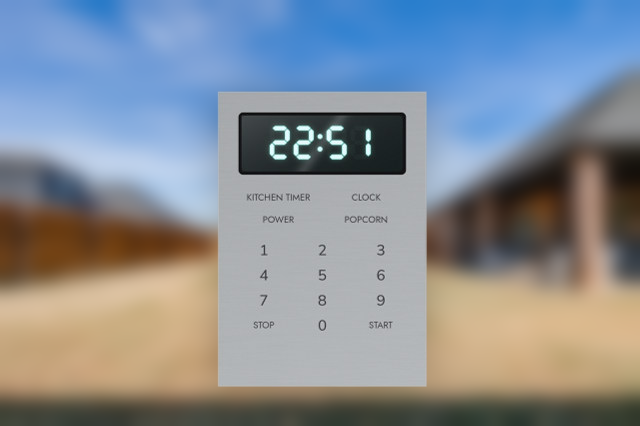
22:51
